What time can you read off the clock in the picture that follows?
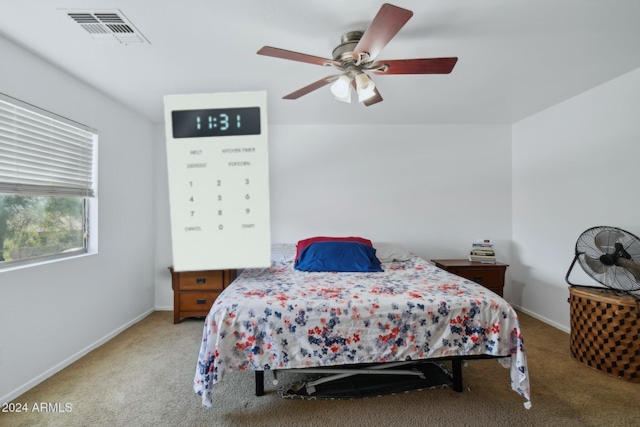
11:31
